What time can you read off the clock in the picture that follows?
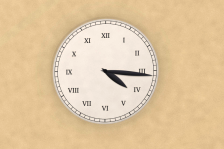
4:16
